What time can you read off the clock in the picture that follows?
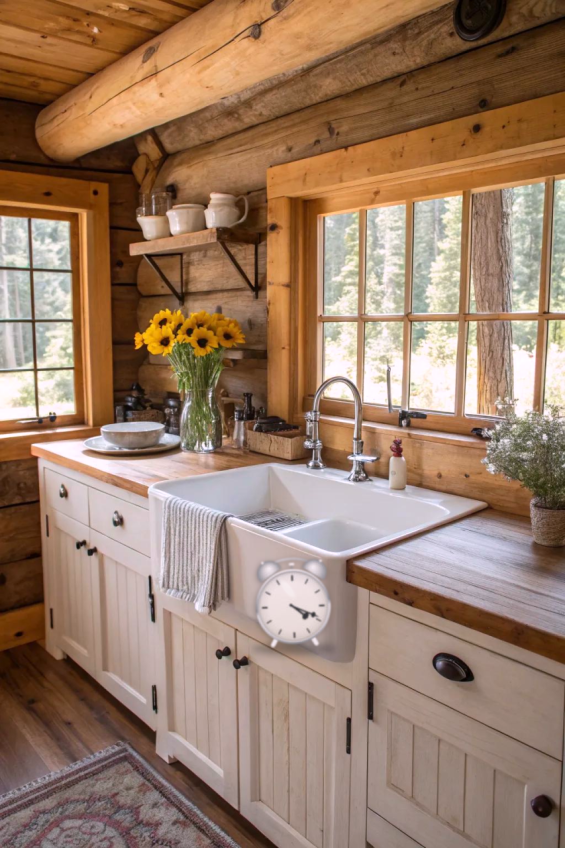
4:19
